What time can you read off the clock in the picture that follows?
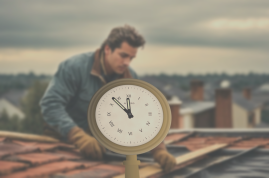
11:53
